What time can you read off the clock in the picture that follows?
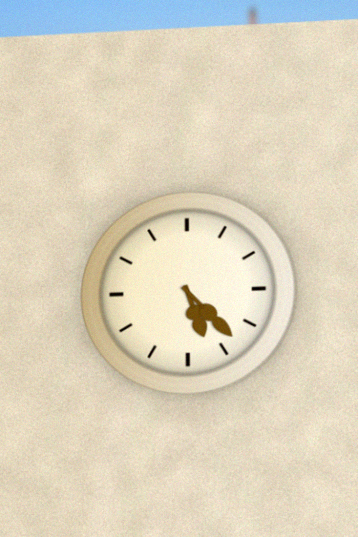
5:23
